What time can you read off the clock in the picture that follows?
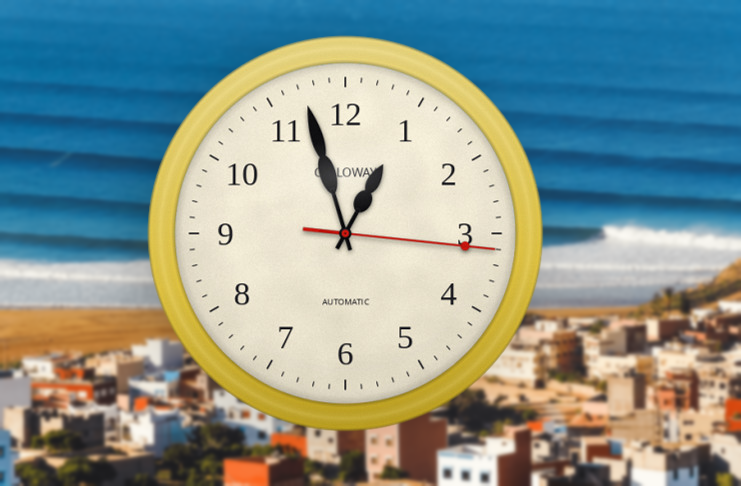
12:57:16
